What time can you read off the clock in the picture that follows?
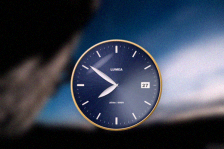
7:51
